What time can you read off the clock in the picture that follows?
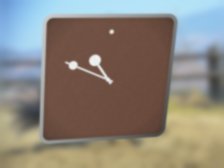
10:49
